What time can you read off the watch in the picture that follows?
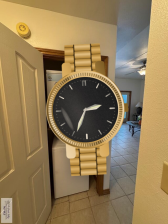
2:34
